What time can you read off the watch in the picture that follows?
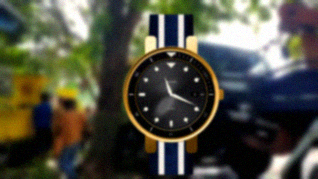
11:19
